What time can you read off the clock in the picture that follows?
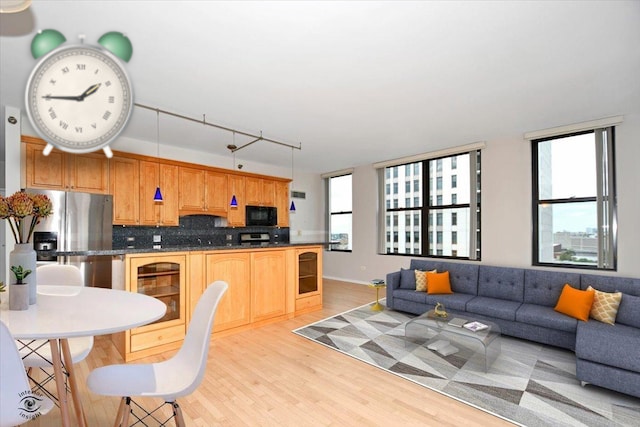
1:45
